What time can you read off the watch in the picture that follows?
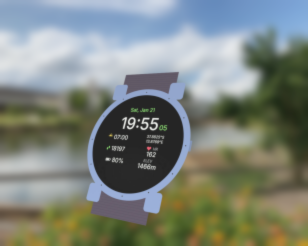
19:55
